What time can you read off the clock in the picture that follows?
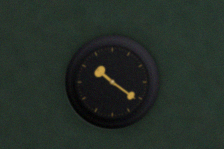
10:21
